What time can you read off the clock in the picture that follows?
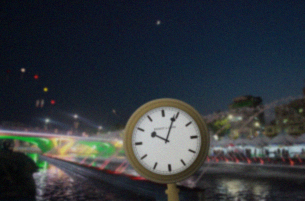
10:04
